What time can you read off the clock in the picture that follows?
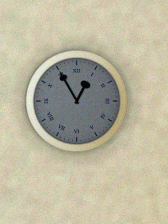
12:55
